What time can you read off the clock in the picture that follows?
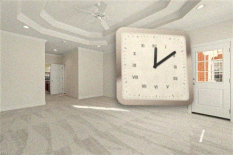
12:09
